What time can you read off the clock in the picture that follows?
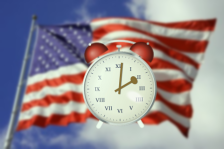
2:01
